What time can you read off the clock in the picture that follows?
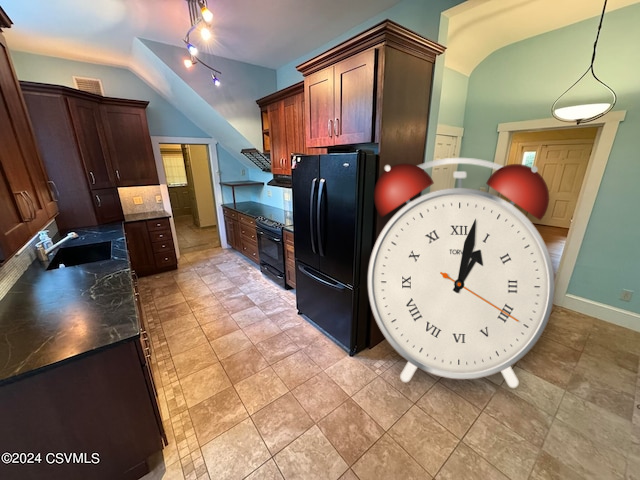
1:02:20
